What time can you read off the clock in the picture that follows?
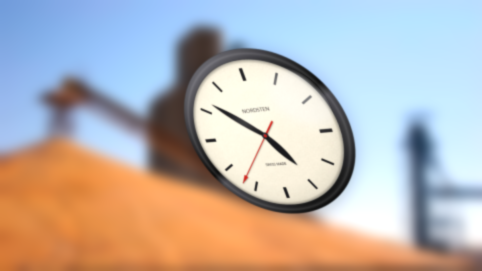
4:51:37
